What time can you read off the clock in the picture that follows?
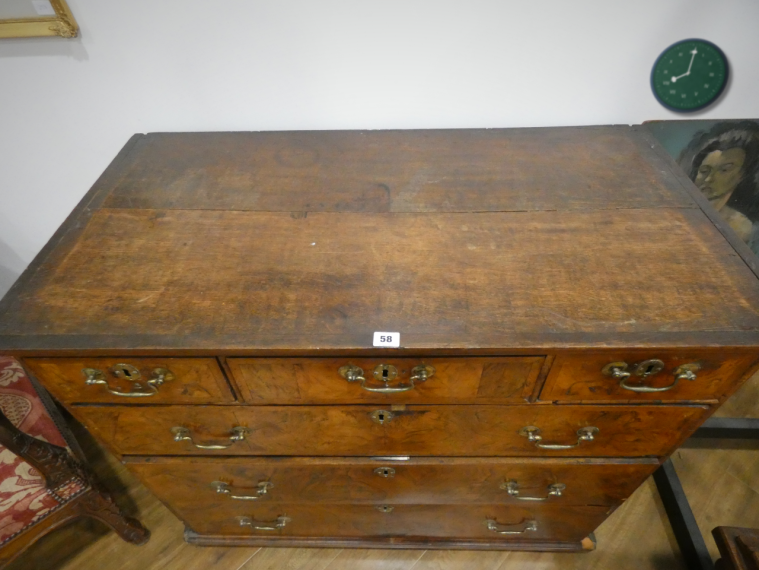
8:01
